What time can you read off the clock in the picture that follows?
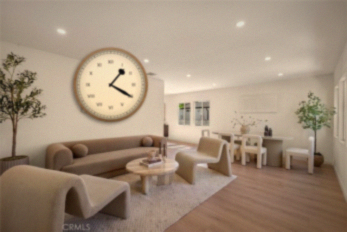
1:20
